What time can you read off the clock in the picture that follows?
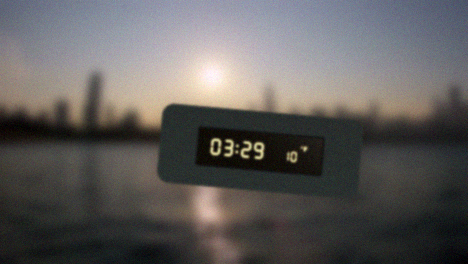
3:29
